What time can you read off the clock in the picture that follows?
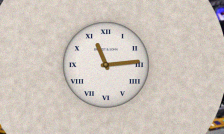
11:14
